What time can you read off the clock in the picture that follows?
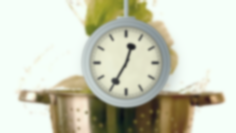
12:35
